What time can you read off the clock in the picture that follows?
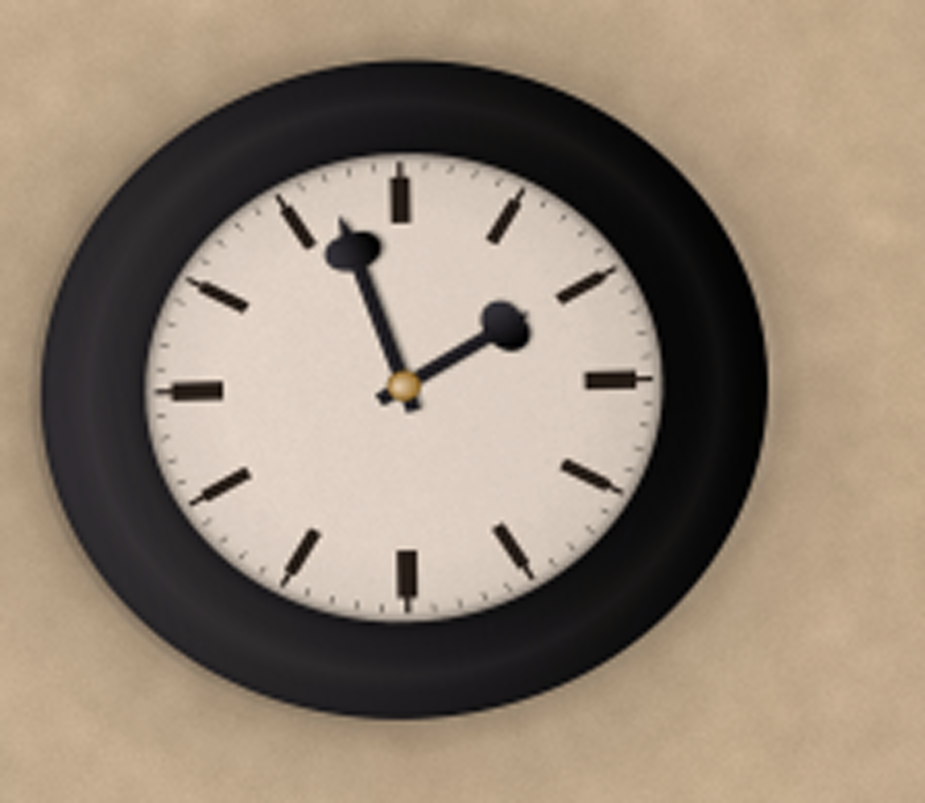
1:57
